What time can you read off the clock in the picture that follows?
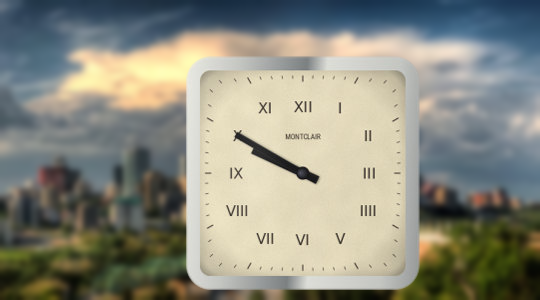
9:50
